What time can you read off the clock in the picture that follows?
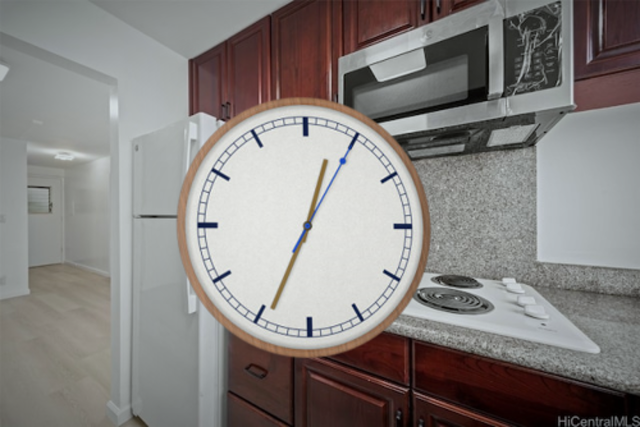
12:34:05
